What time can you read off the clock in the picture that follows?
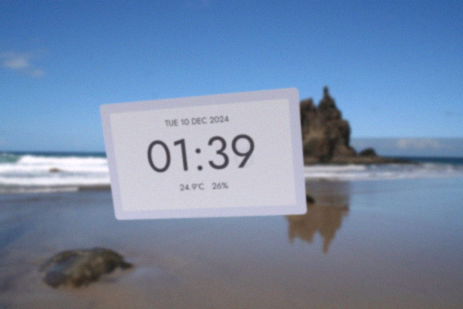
1:39
